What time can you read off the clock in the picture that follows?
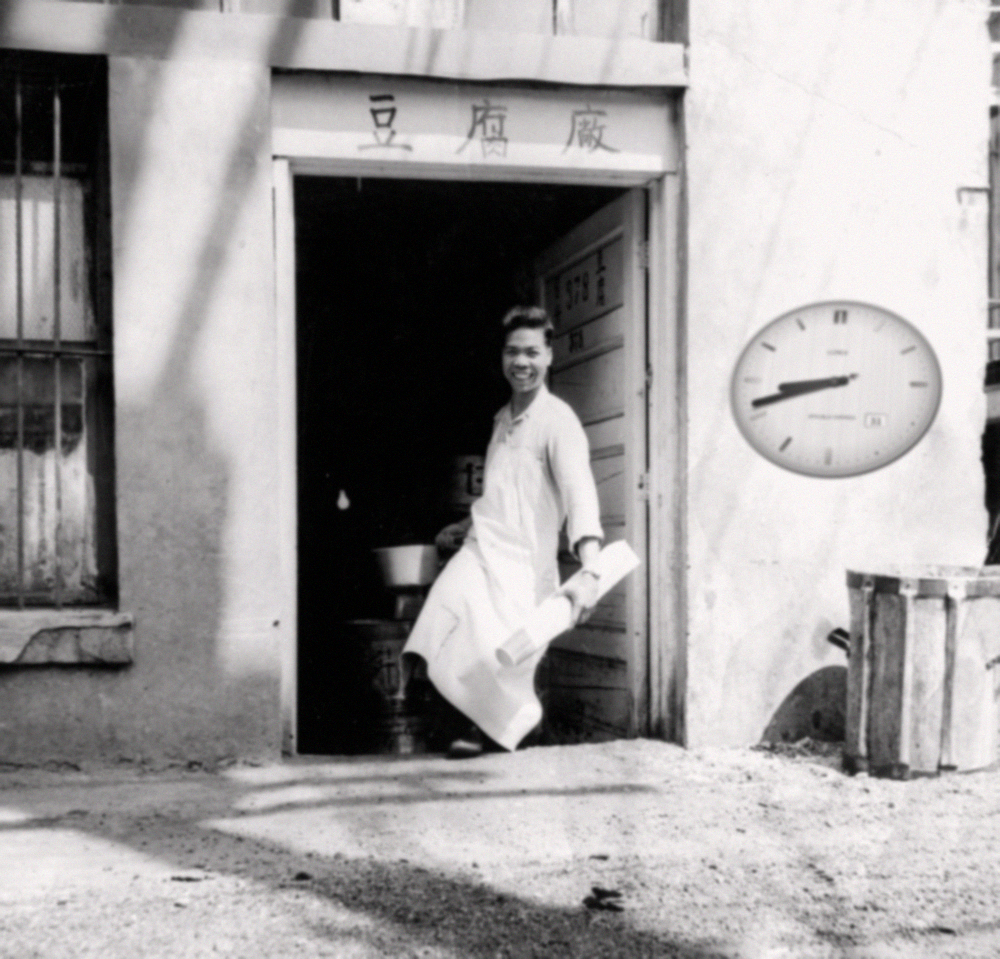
8:41:41
